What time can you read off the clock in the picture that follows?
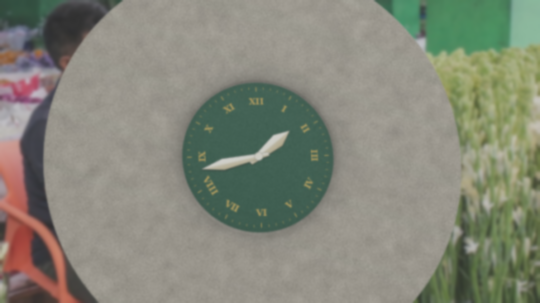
1:43
